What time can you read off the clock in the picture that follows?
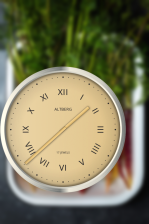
1:38
